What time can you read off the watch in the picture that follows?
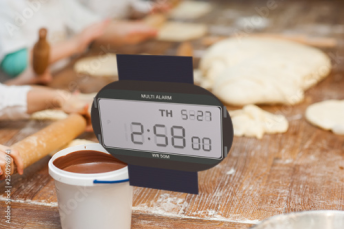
2:58:00
